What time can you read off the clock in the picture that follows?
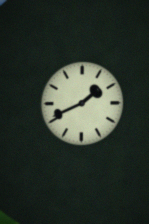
1:41
